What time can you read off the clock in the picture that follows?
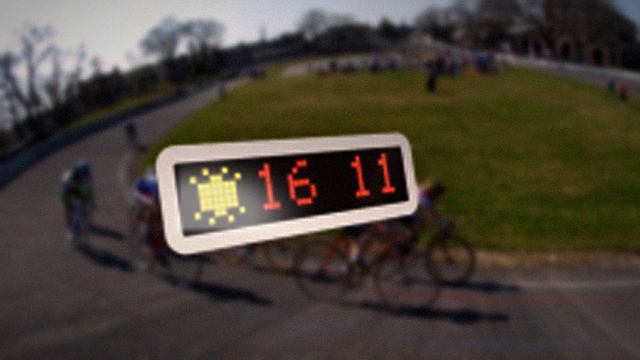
16:11
